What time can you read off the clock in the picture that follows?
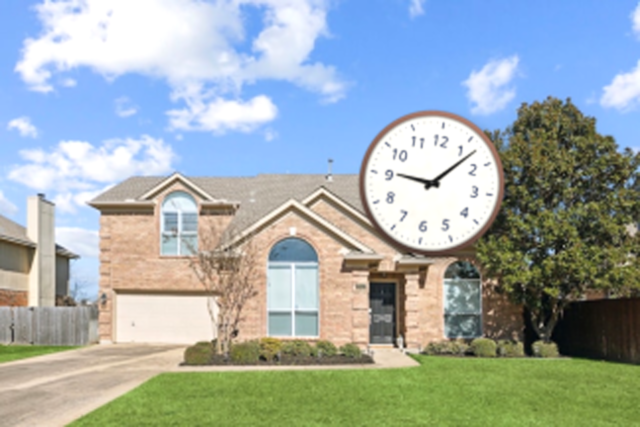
9:07
